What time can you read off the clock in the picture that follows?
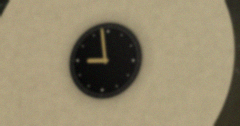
8:58
